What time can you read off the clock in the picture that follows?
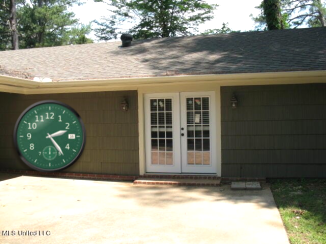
2:24
